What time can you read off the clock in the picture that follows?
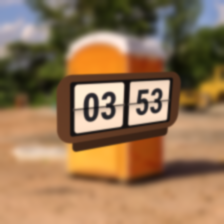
3:53
